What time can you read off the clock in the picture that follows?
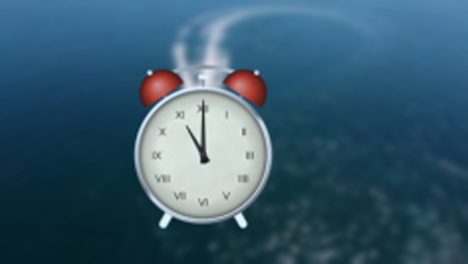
11:00
